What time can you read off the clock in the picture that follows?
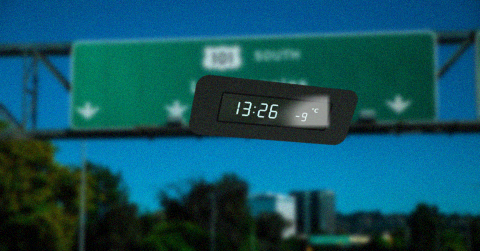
13:26
